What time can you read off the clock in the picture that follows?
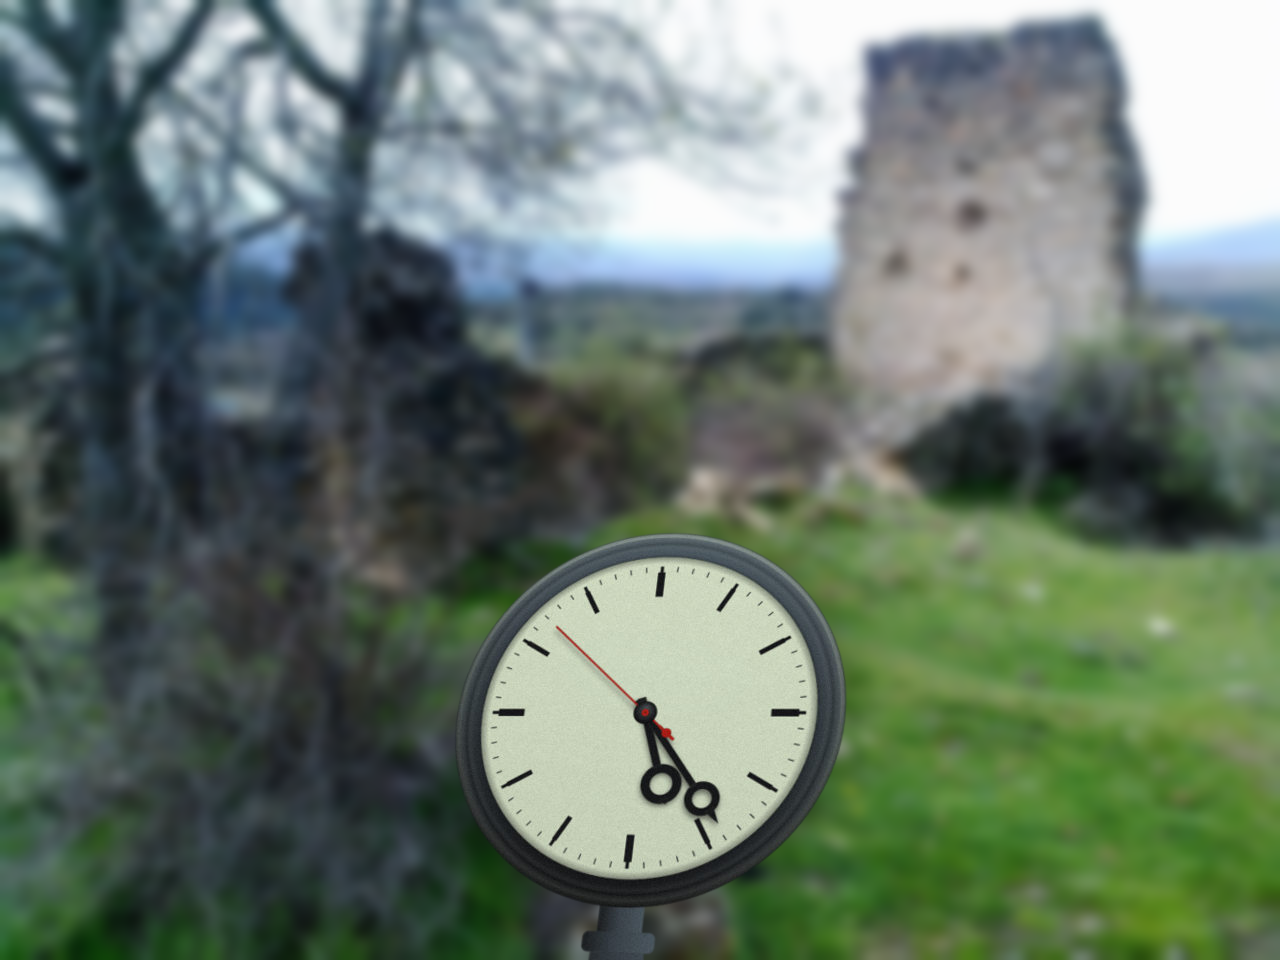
5:23:52
